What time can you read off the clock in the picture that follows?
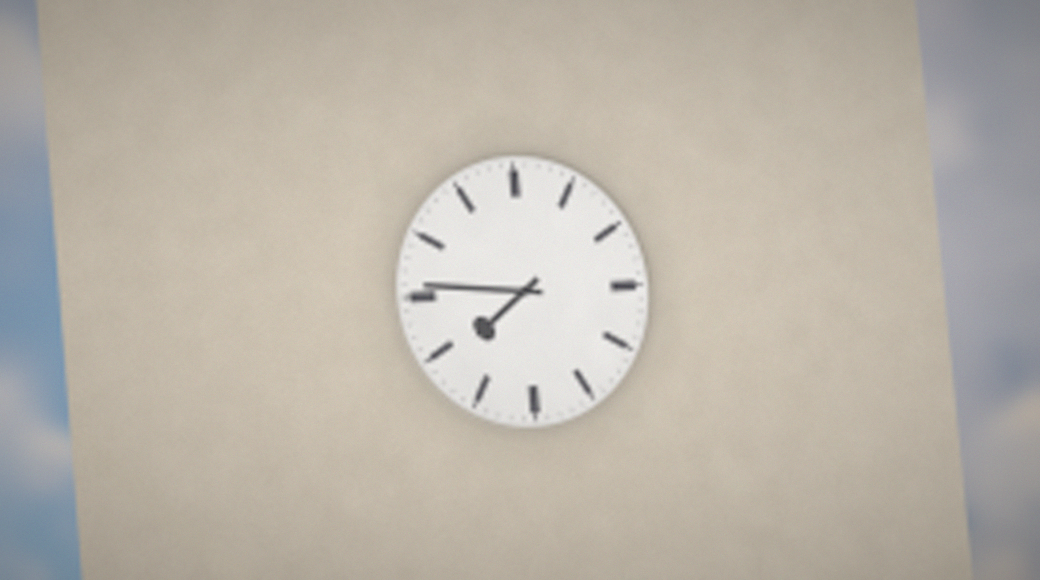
7:46
